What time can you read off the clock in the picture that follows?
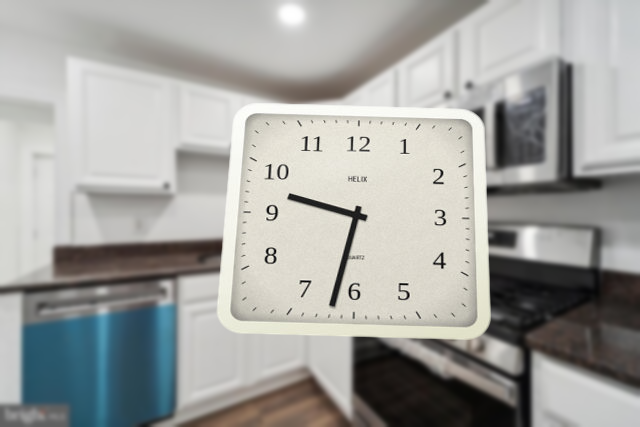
9:32
